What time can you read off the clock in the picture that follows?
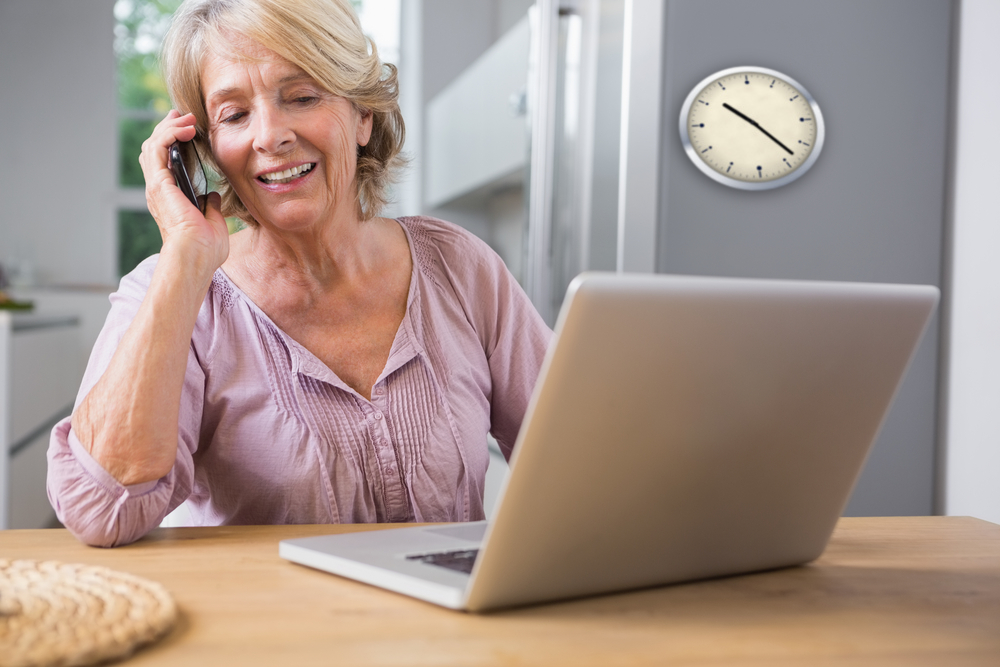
10:23
